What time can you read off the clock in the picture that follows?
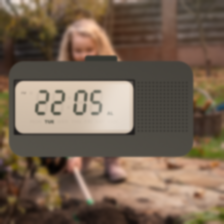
22:05
